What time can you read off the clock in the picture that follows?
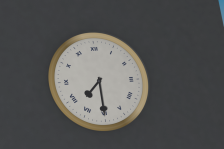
7:30
